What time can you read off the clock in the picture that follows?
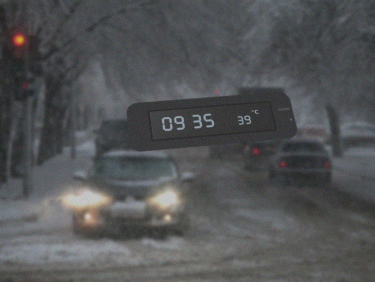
9:35
